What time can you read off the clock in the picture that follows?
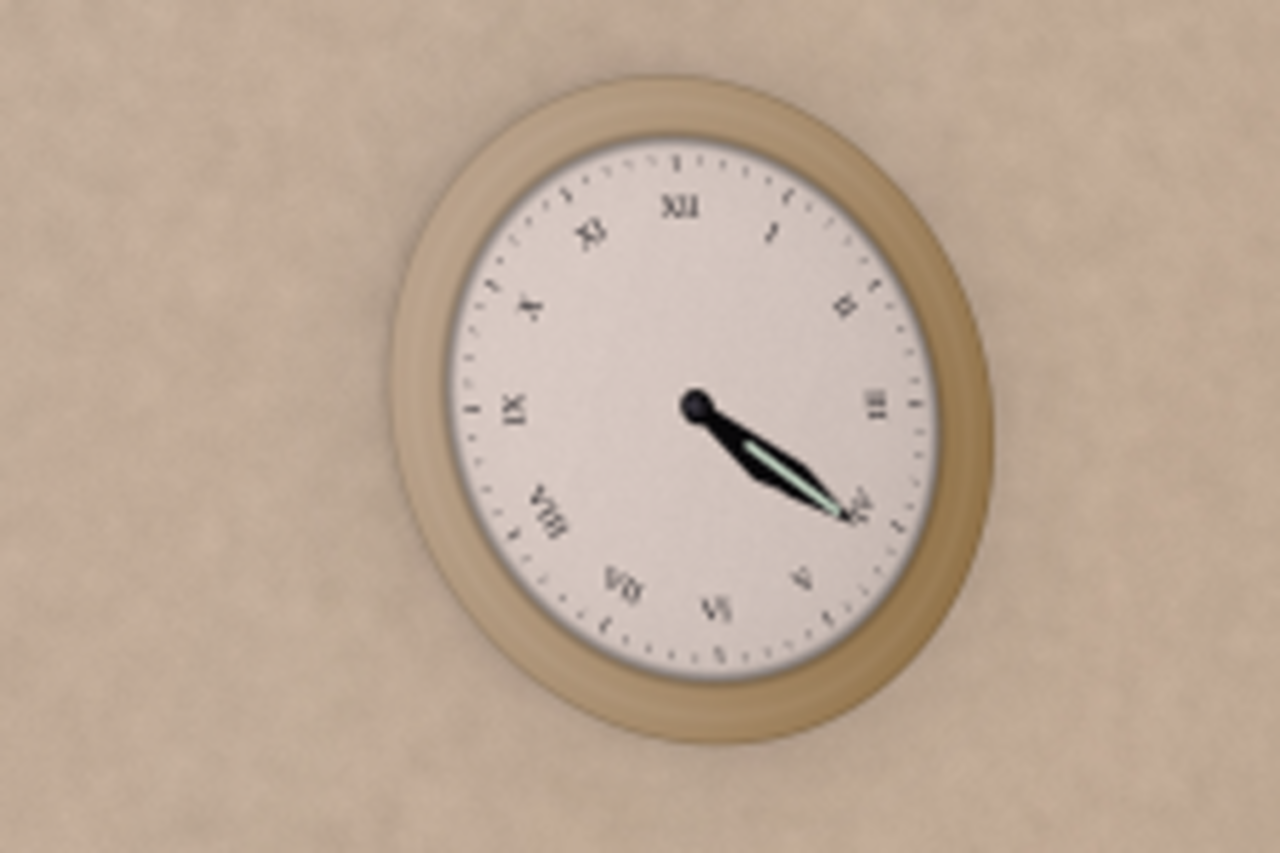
4:21
